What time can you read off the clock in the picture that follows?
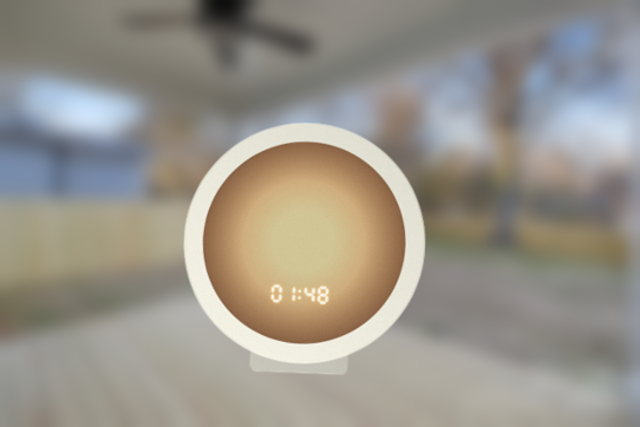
1:48
